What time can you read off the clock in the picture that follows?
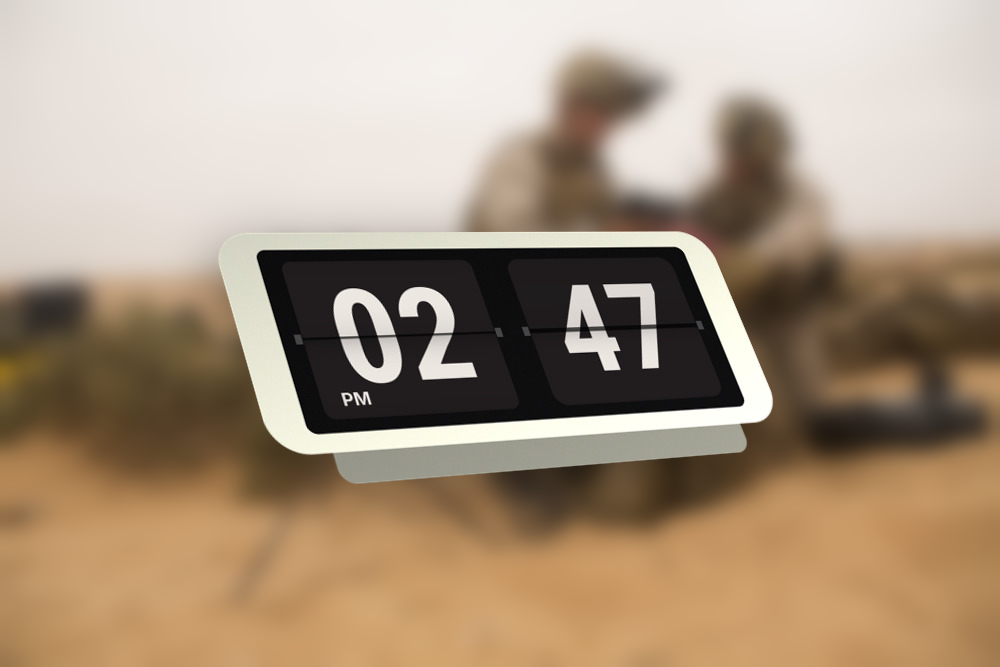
2:47
